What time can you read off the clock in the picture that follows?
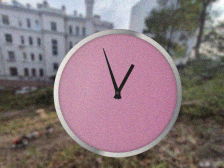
12:57
